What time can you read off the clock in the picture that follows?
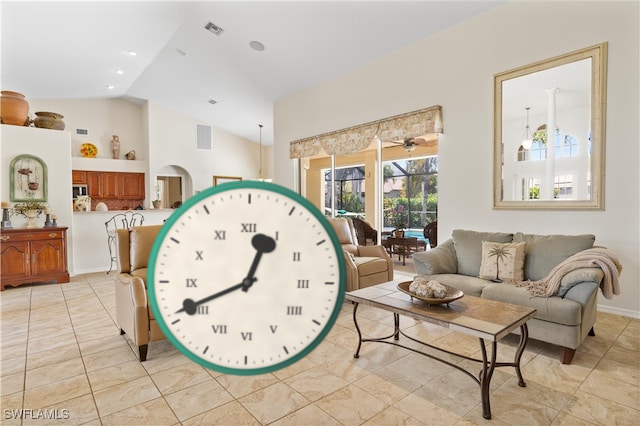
12:41
